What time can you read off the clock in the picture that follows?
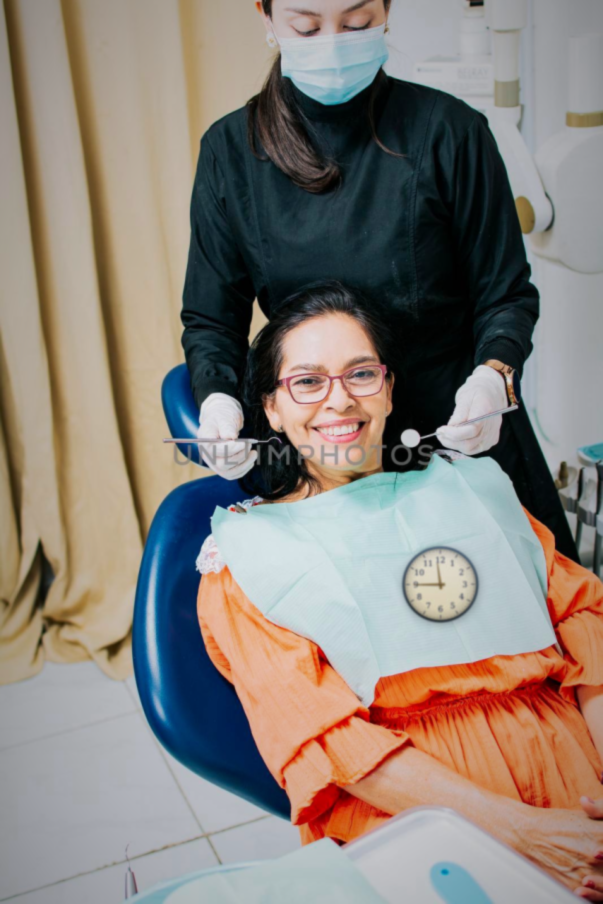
11:45
